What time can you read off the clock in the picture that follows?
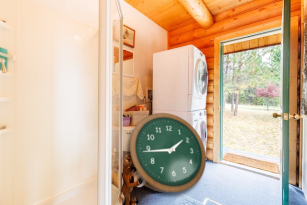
1:44
